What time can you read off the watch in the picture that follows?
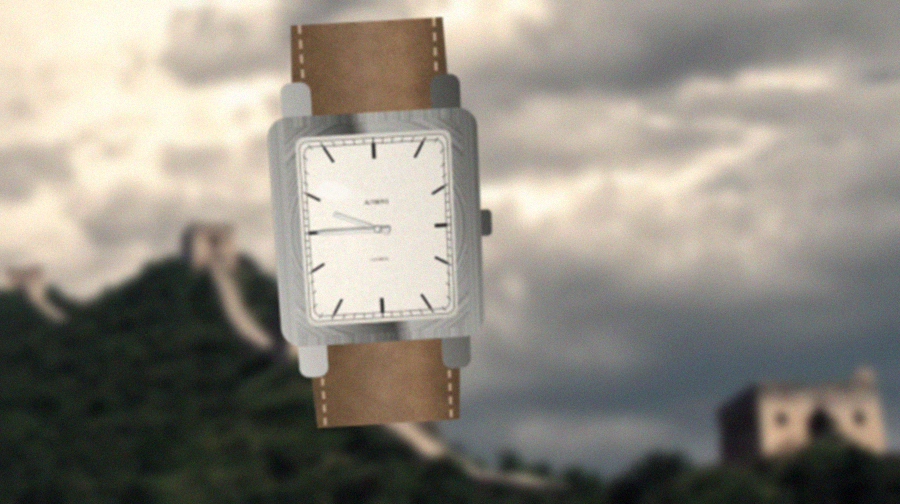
9:45
